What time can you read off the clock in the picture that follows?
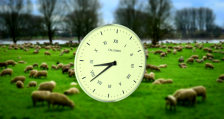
8:38
